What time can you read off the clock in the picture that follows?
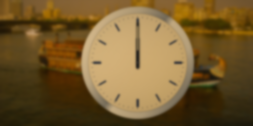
12:00
